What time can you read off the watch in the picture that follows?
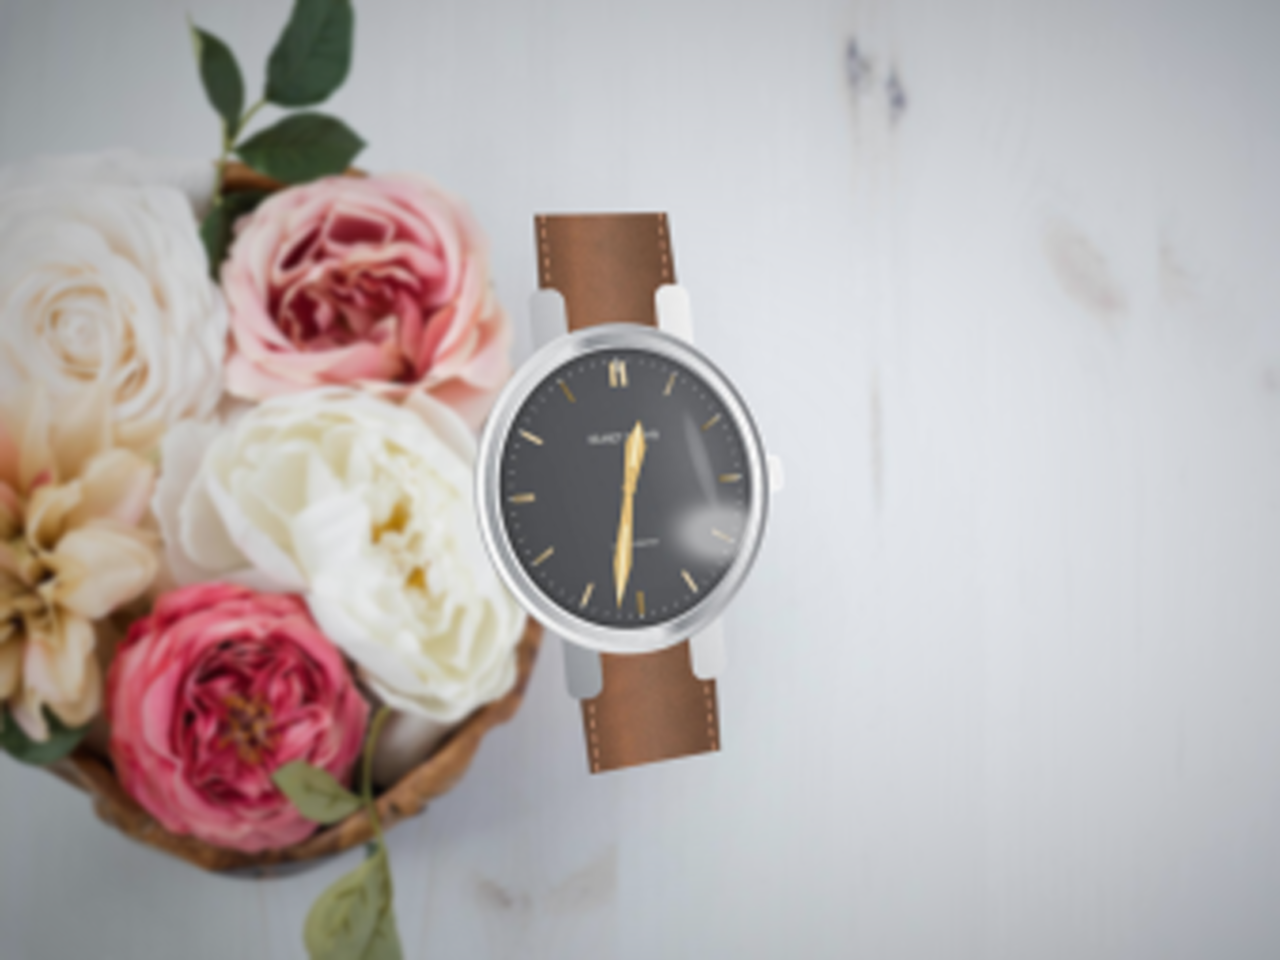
12:32
